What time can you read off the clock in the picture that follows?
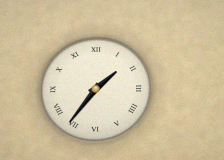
1:36
